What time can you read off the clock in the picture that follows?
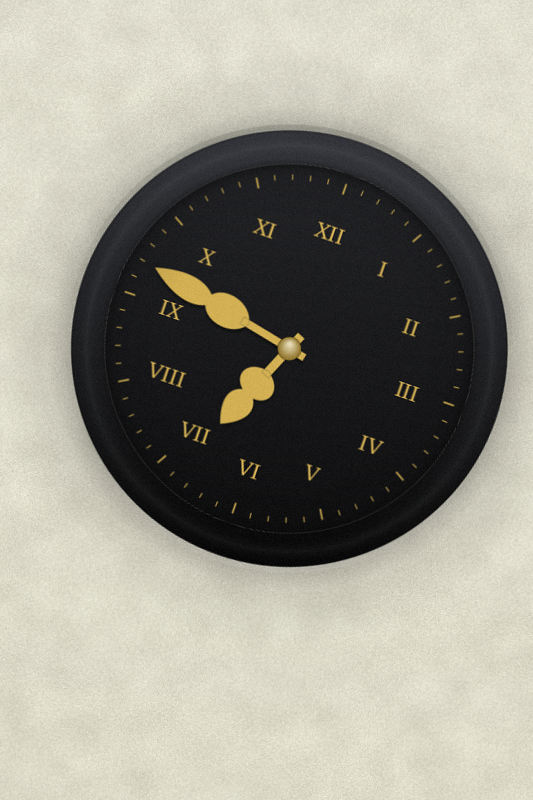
6:47
